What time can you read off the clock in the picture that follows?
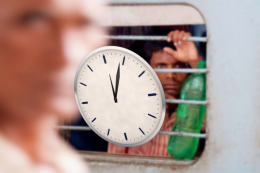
12:04
